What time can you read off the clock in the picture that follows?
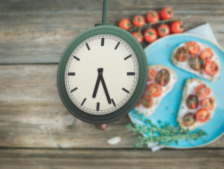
6:26
